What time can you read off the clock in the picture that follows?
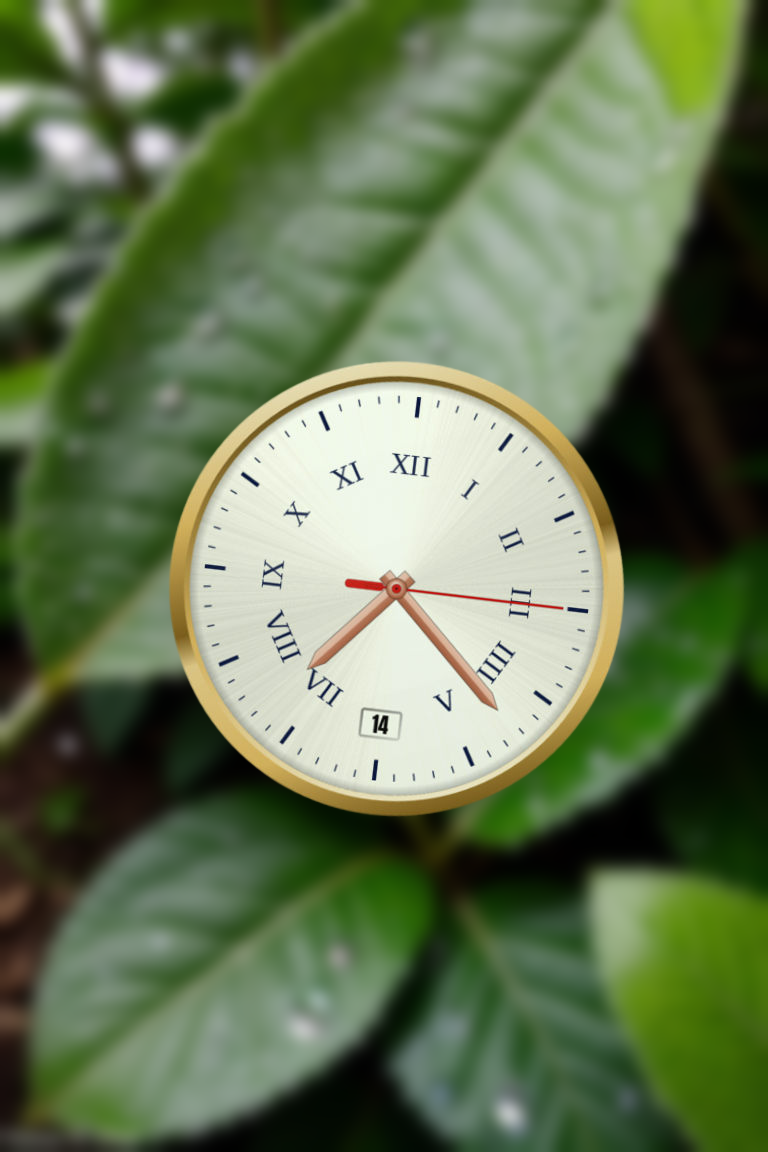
7:22:15
